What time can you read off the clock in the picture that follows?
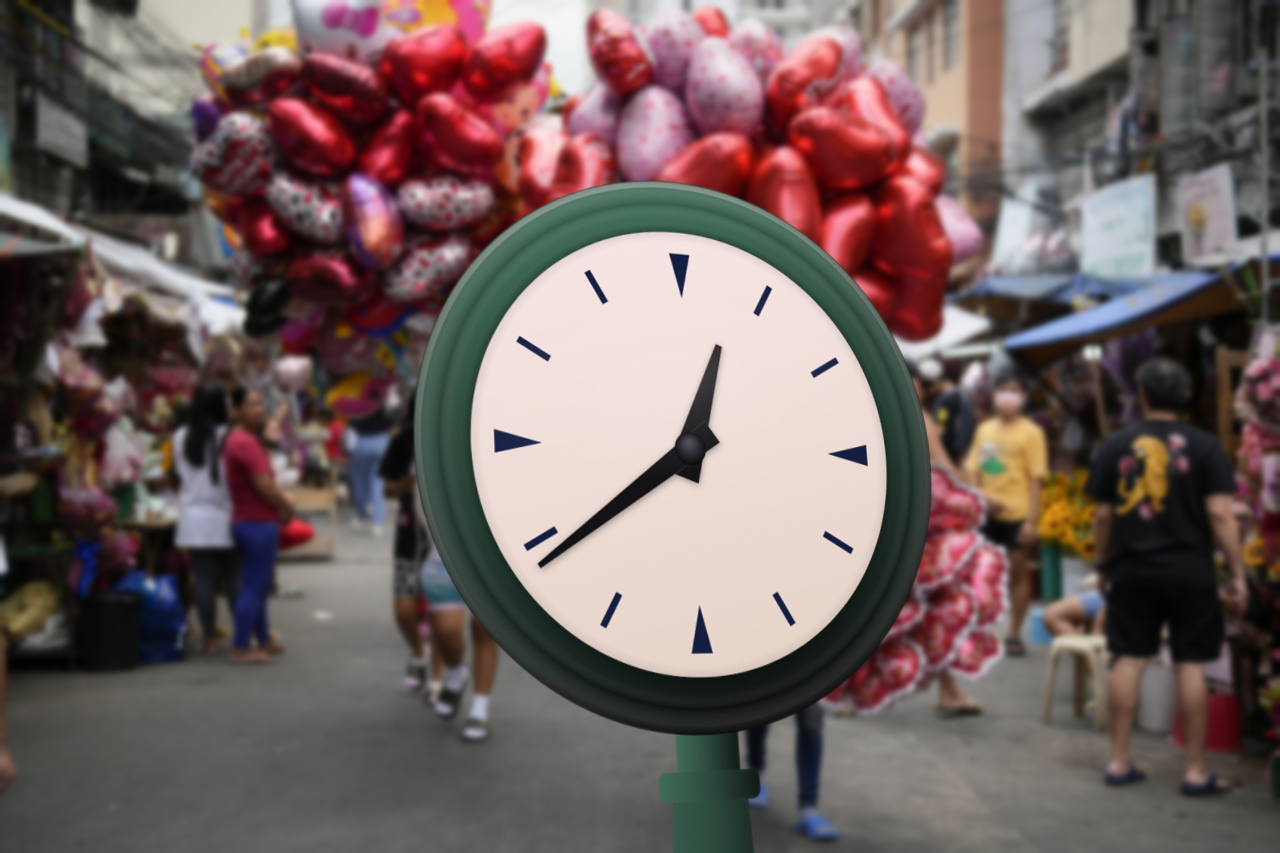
12:39
